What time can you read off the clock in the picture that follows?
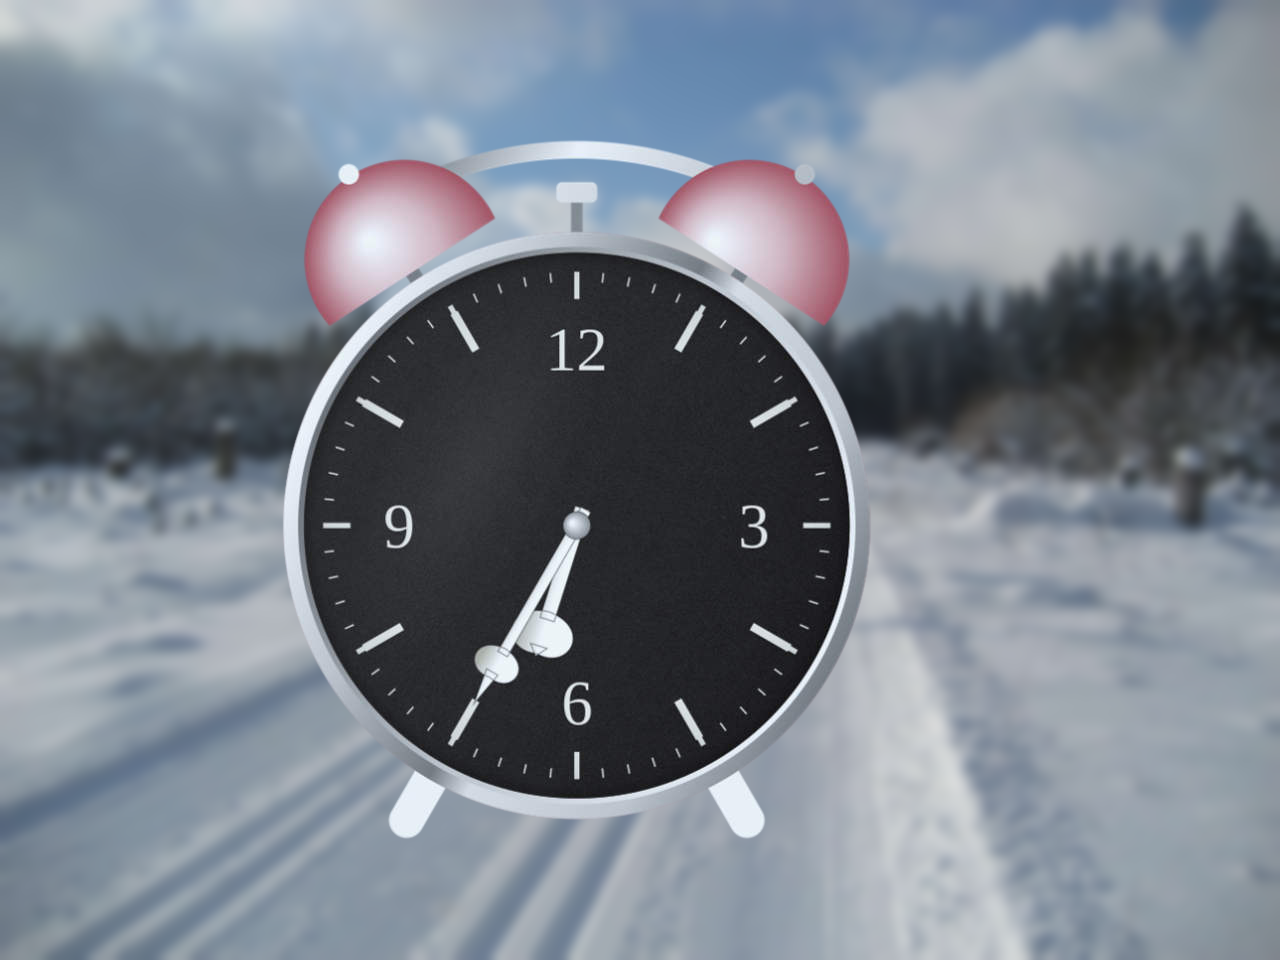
6:35
